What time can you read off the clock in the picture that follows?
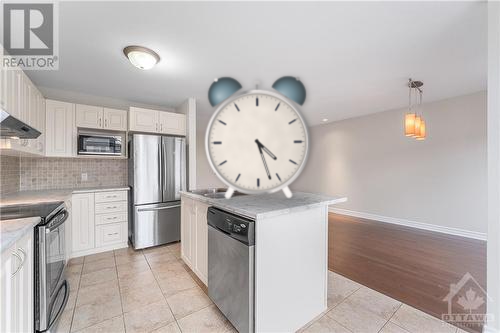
4:27
